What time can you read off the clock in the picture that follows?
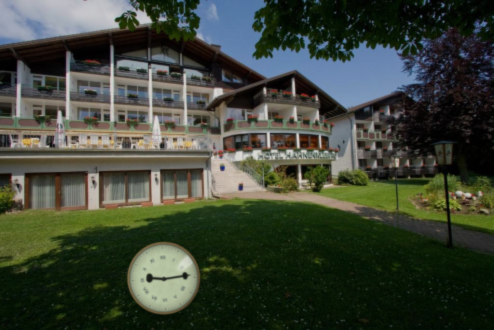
9:14
